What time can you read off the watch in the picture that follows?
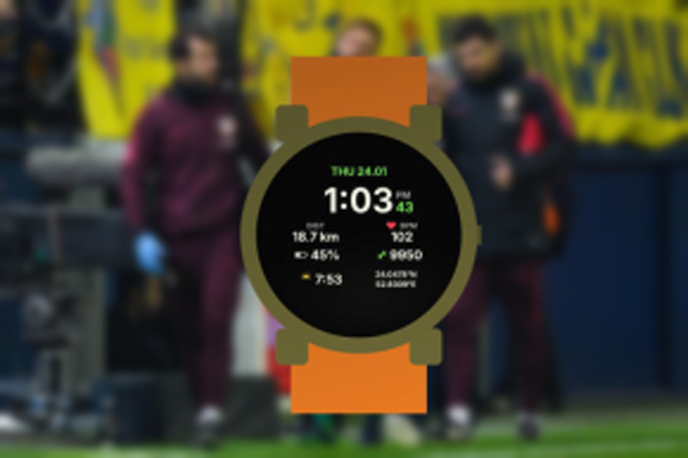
1:03
